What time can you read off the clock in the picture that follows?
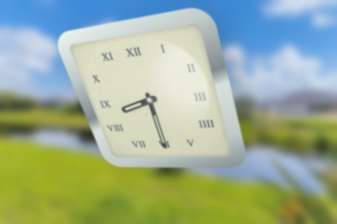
8:30
